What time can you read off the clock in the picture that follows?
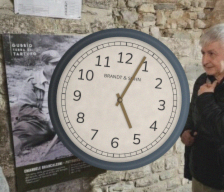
5:04
